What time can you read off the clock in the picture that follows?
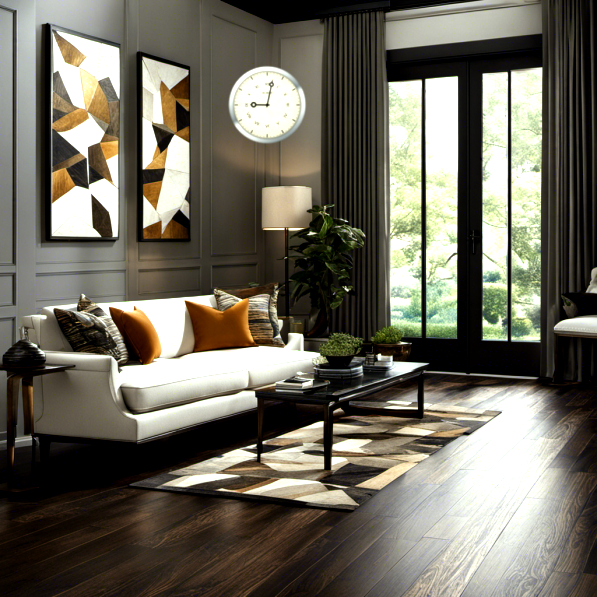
9:02
